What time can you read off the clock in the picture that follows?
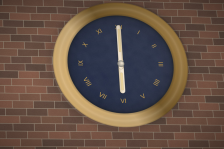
6:00
